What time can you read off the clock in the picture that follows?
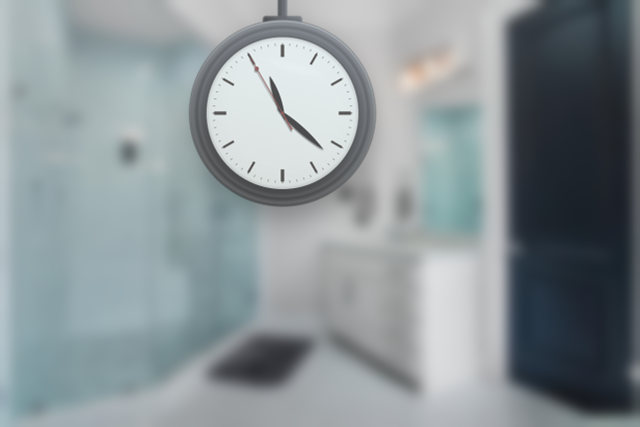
11:21:55
